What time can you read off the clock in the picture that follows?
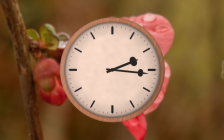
2:16
